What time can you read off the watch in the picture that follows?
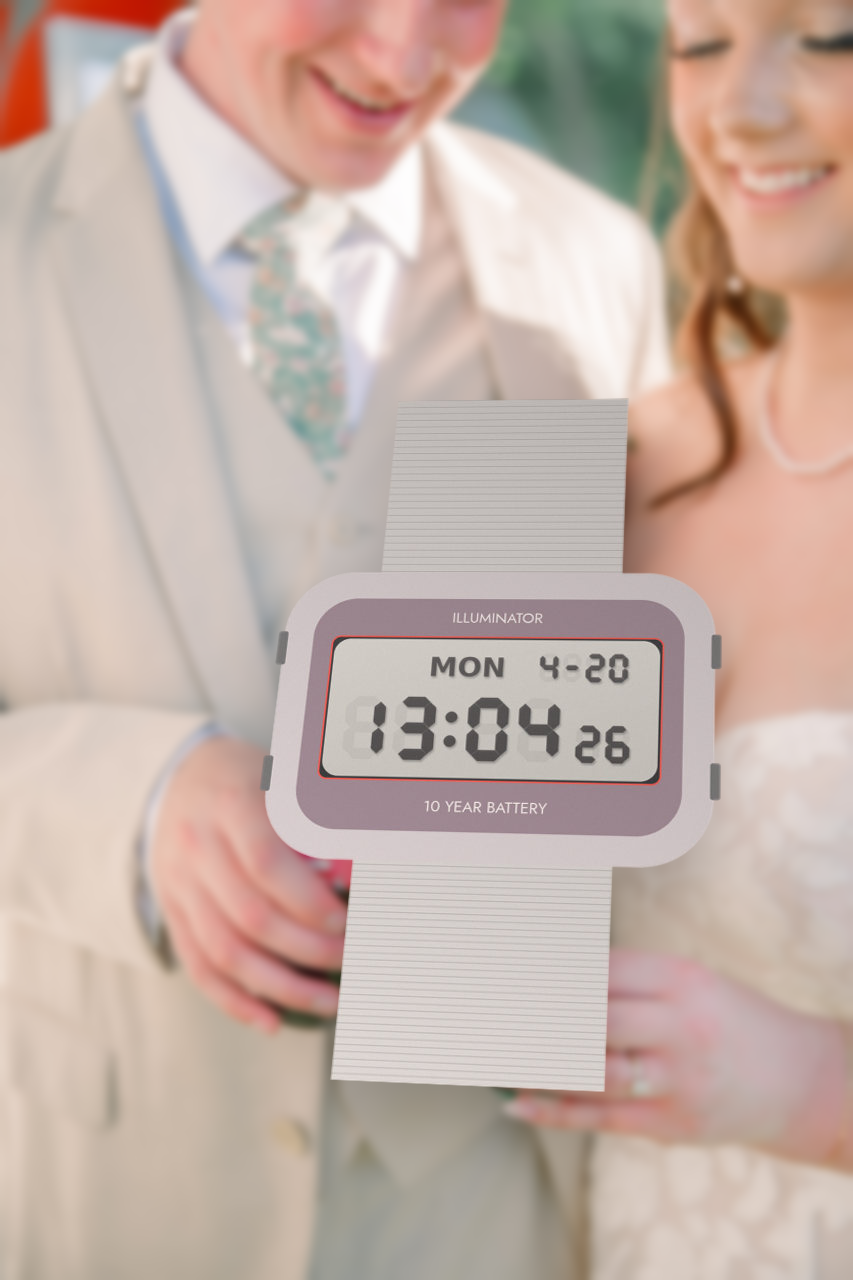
13:04:26
